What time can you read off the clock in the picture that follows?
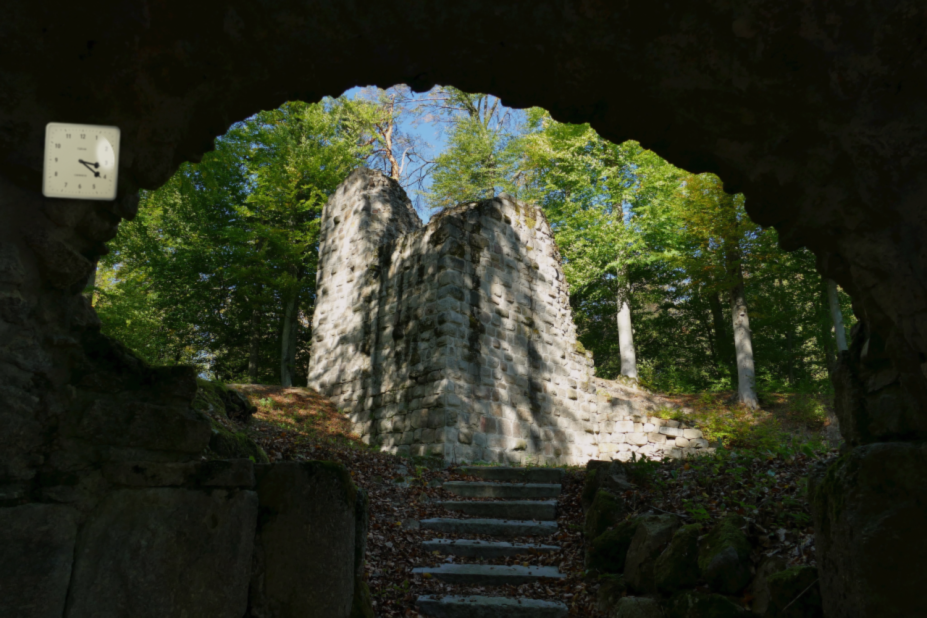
3:21
